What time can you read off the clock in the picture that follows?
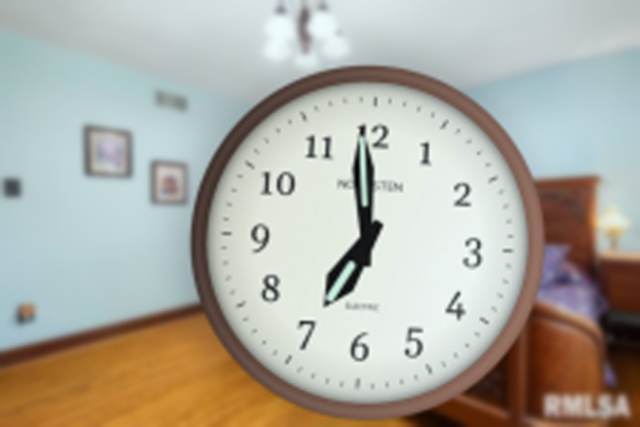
6:59
